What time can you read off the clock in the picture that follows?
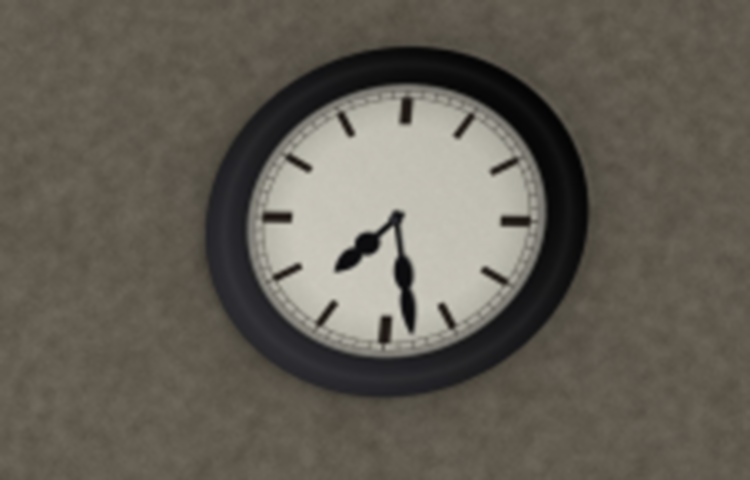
7:28
